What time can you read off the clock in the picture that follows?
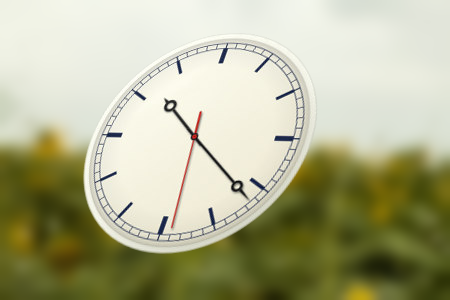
10:21:29
